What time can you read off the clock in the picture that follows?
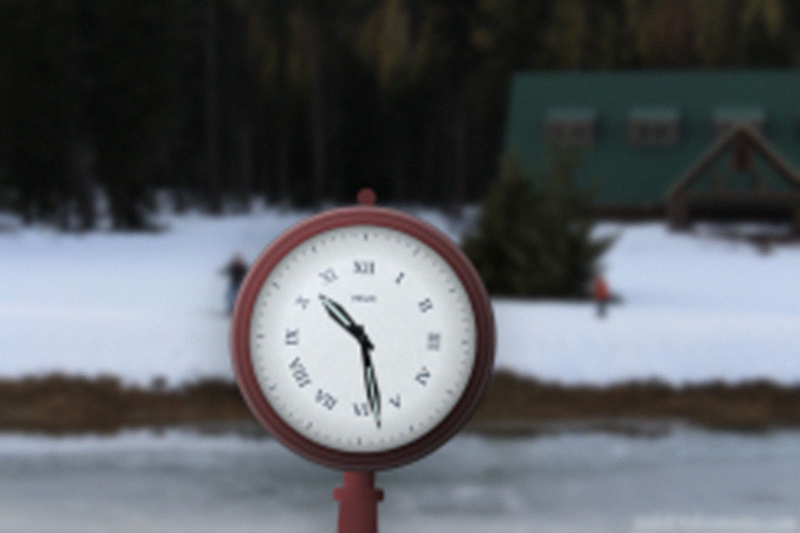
10:28
